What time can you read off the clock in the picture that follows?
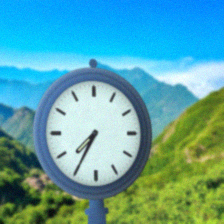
7:35
